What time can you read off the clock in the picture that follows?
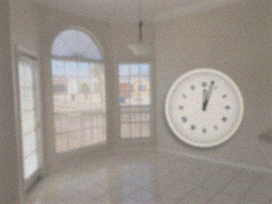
12:03
